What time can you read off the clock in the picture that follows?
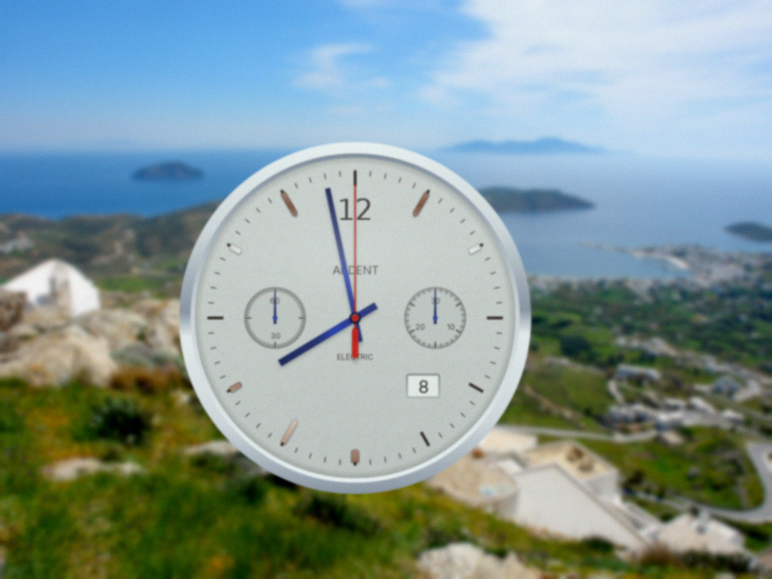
7:58
